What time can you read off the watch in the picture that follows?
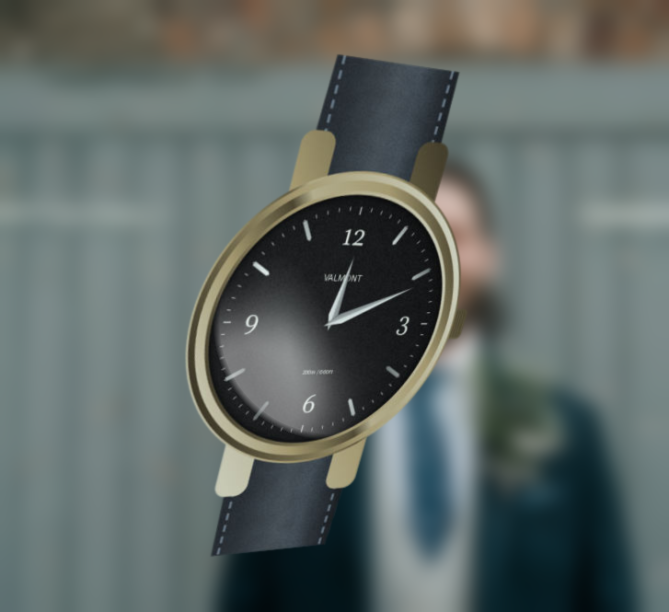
12:11
